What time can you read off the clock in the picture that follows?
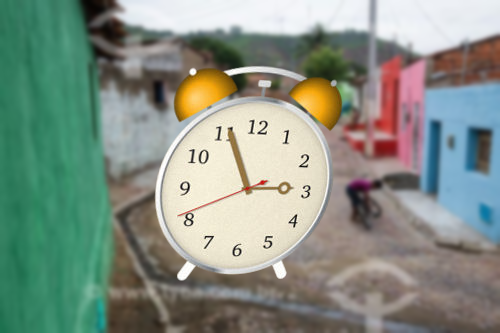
2:55:41
